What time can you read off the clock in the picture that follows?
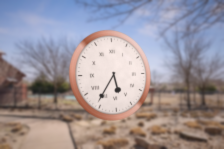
5:36
